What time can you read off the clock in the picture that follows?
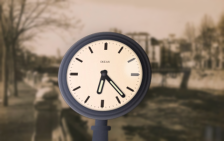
6:23
